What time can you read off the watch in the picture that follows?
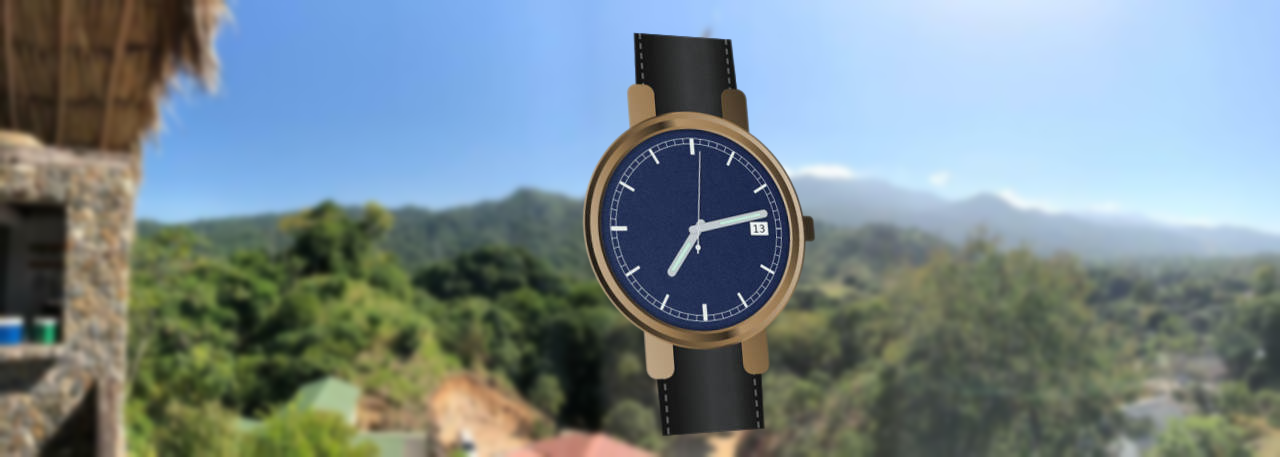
7:13:01
